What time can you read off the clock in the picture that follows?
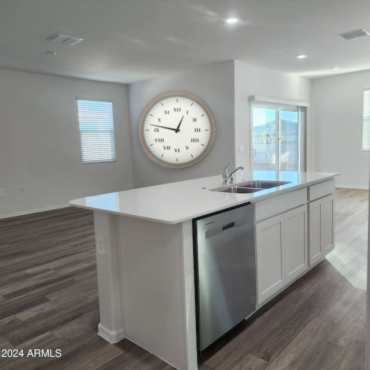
12:47
